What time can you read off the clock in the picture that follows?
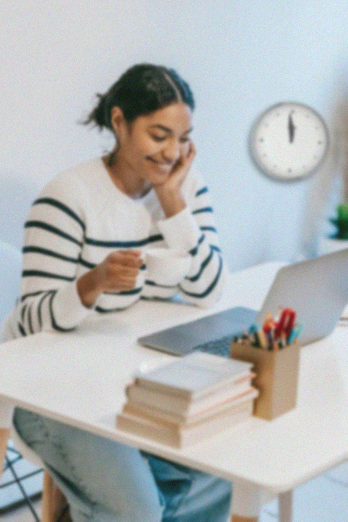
11:59
